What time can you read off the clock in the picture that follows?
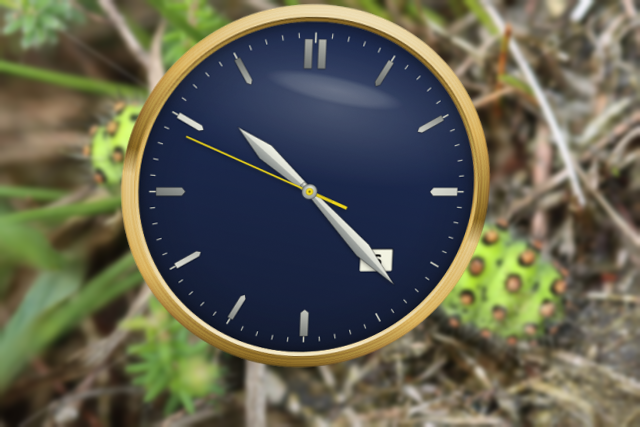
10:22:49
